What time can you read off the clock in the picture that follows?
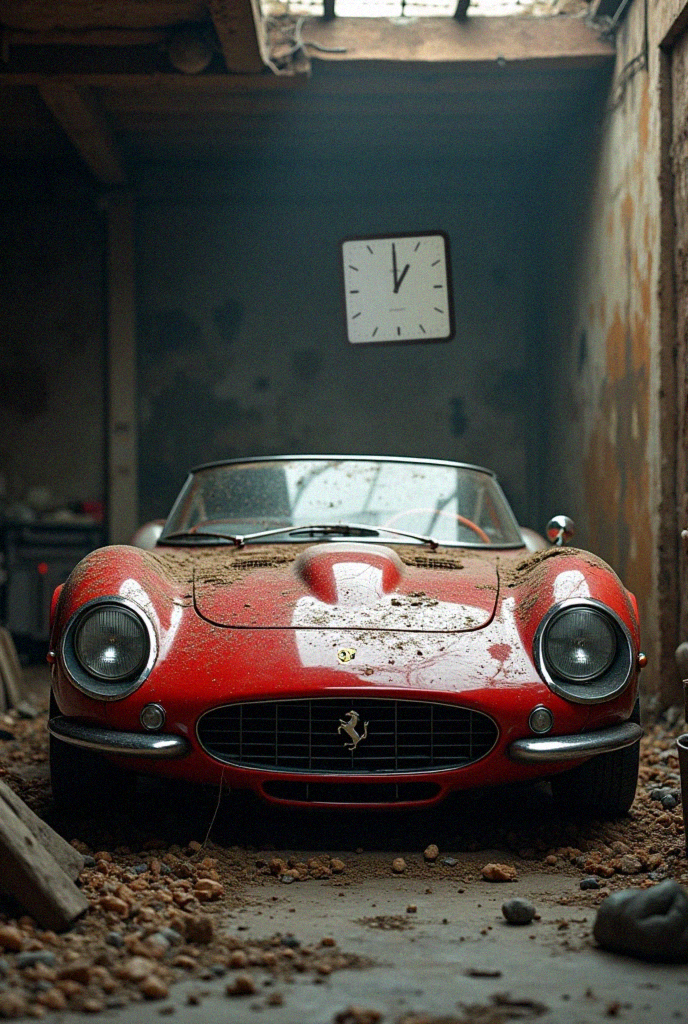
1:00
